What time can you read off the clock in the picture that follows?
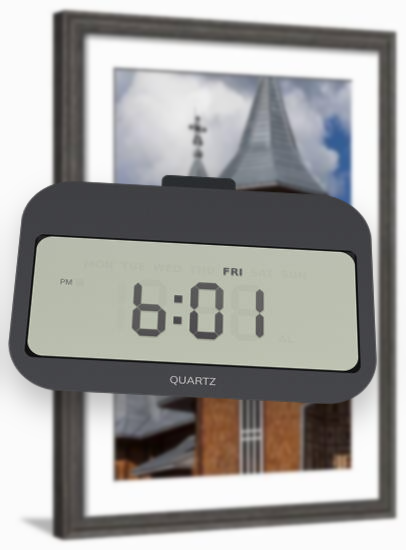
6:01
